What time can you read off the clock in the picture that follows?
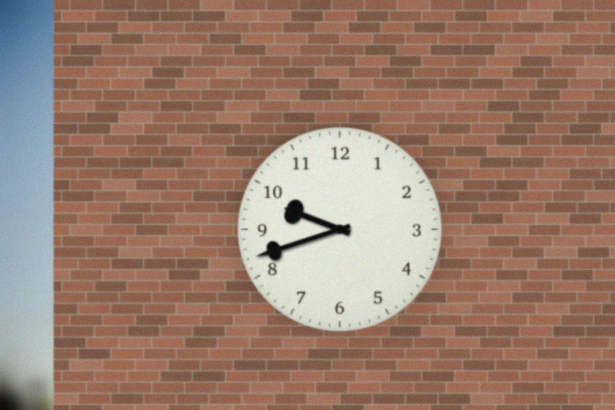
9:42
